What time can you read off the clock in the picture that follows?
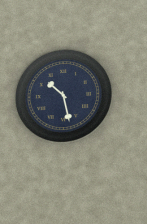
10:28
